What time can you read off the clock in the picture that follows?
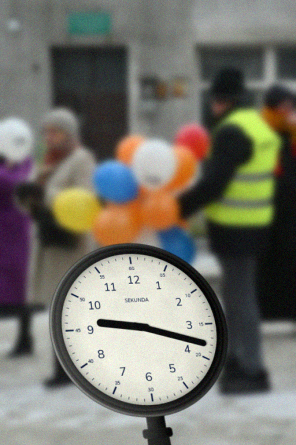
9:18
